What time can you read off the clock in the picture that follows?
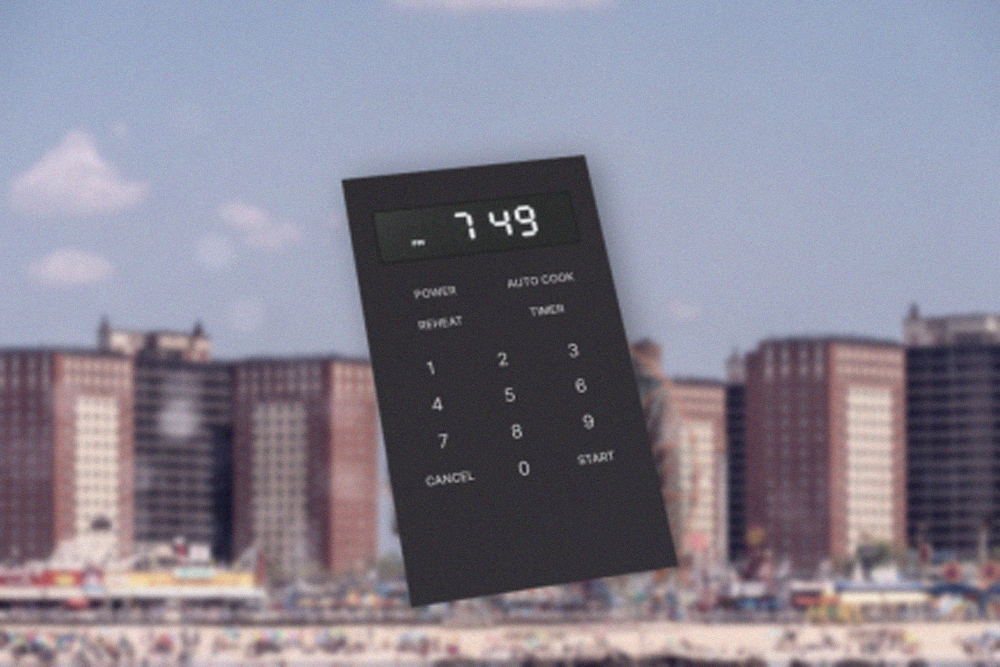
7:49
